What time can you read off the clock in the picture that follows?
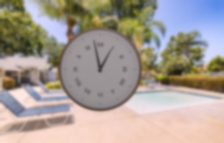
12:58
